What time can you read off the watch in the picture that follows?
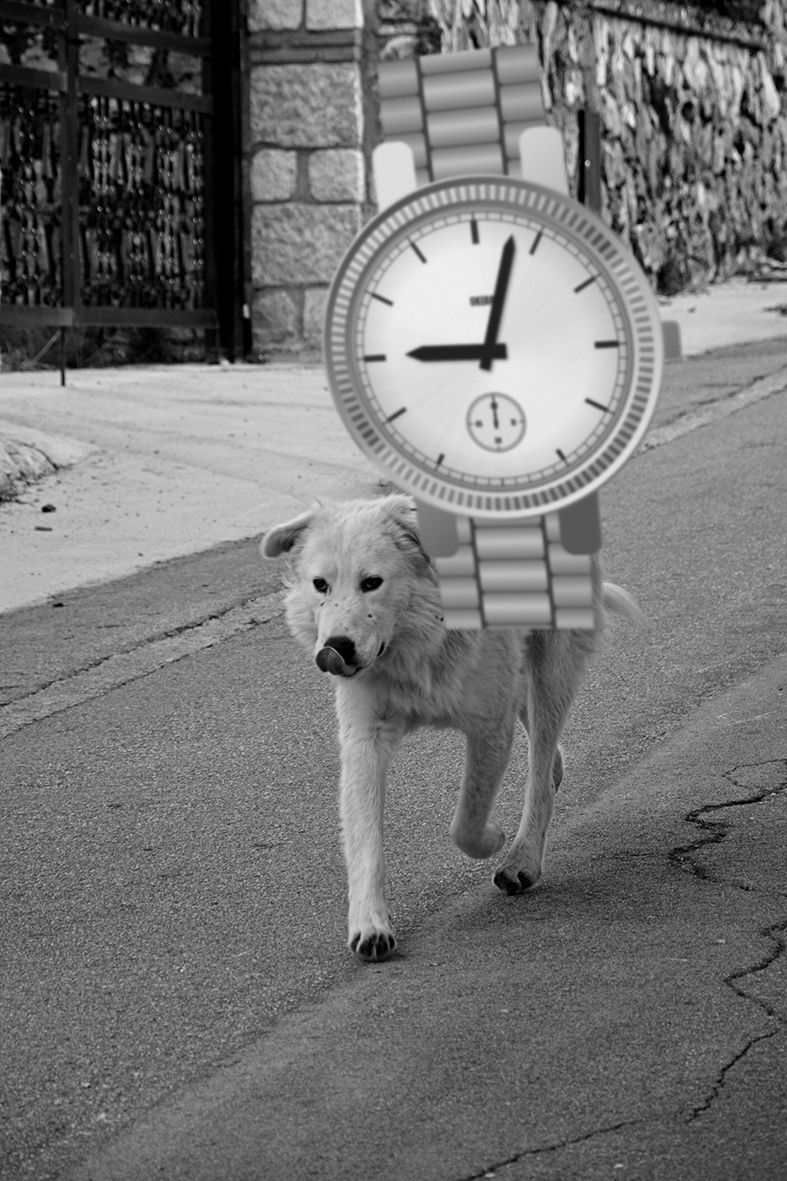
9:03
